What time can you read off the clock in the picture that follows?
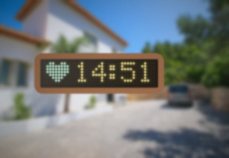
14:51
